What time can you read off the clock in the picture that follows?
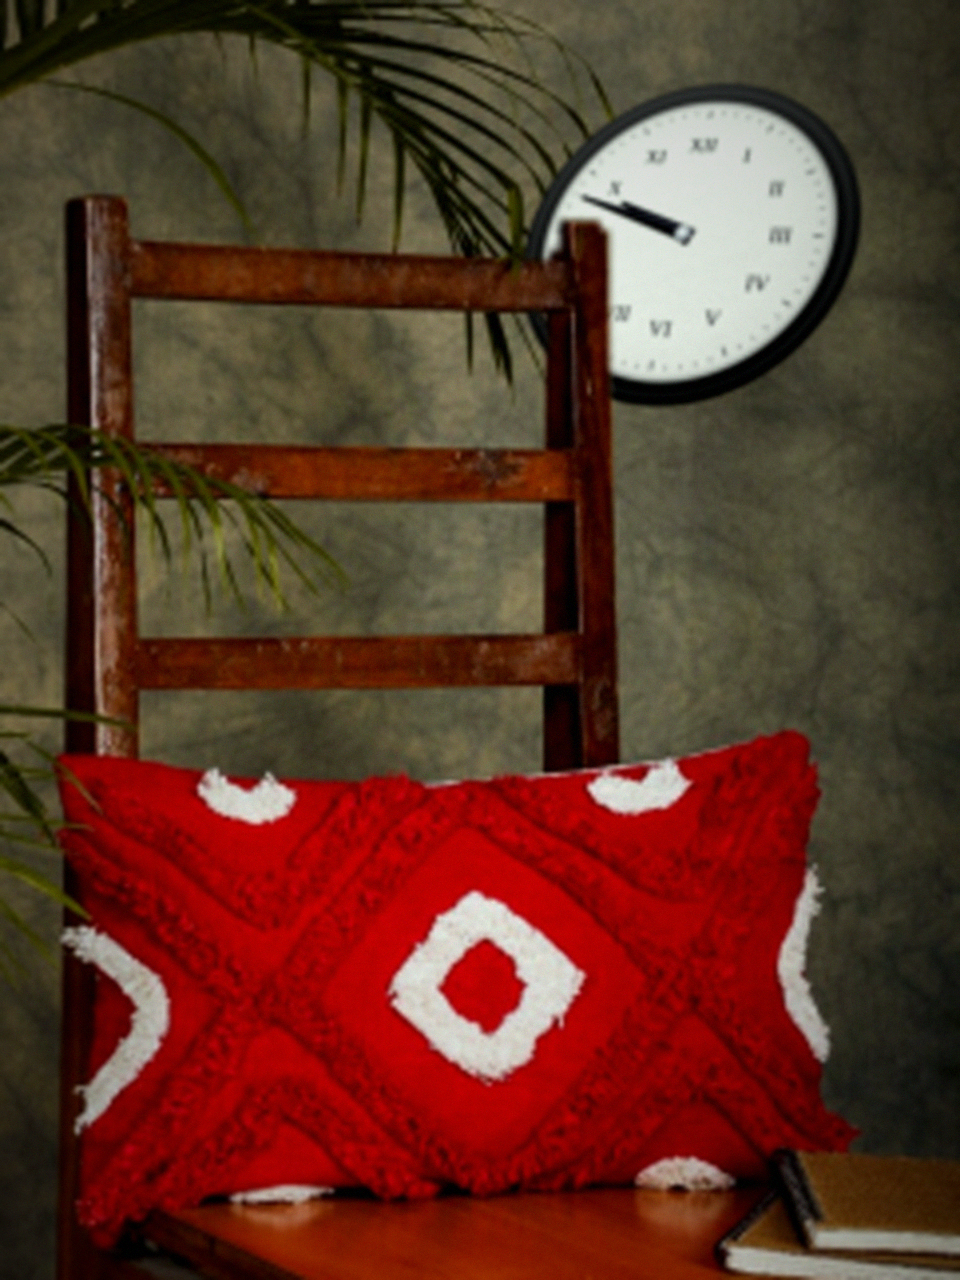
9:48
